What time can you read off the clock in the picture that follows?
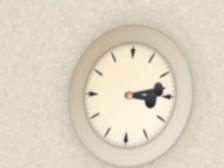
3:13
